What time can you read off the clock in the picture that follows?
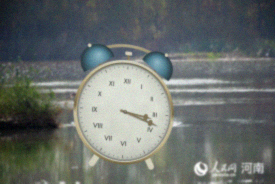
3:18
